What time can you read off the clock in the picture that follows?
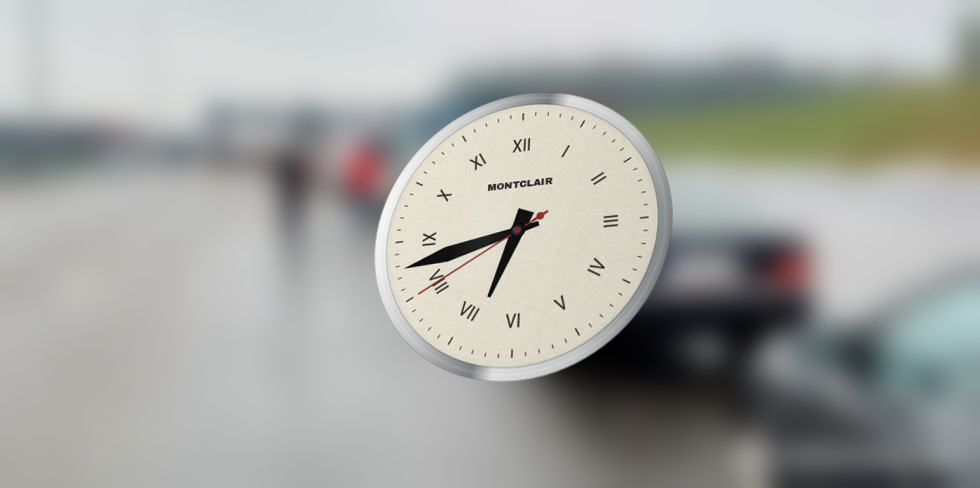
6:42:40
